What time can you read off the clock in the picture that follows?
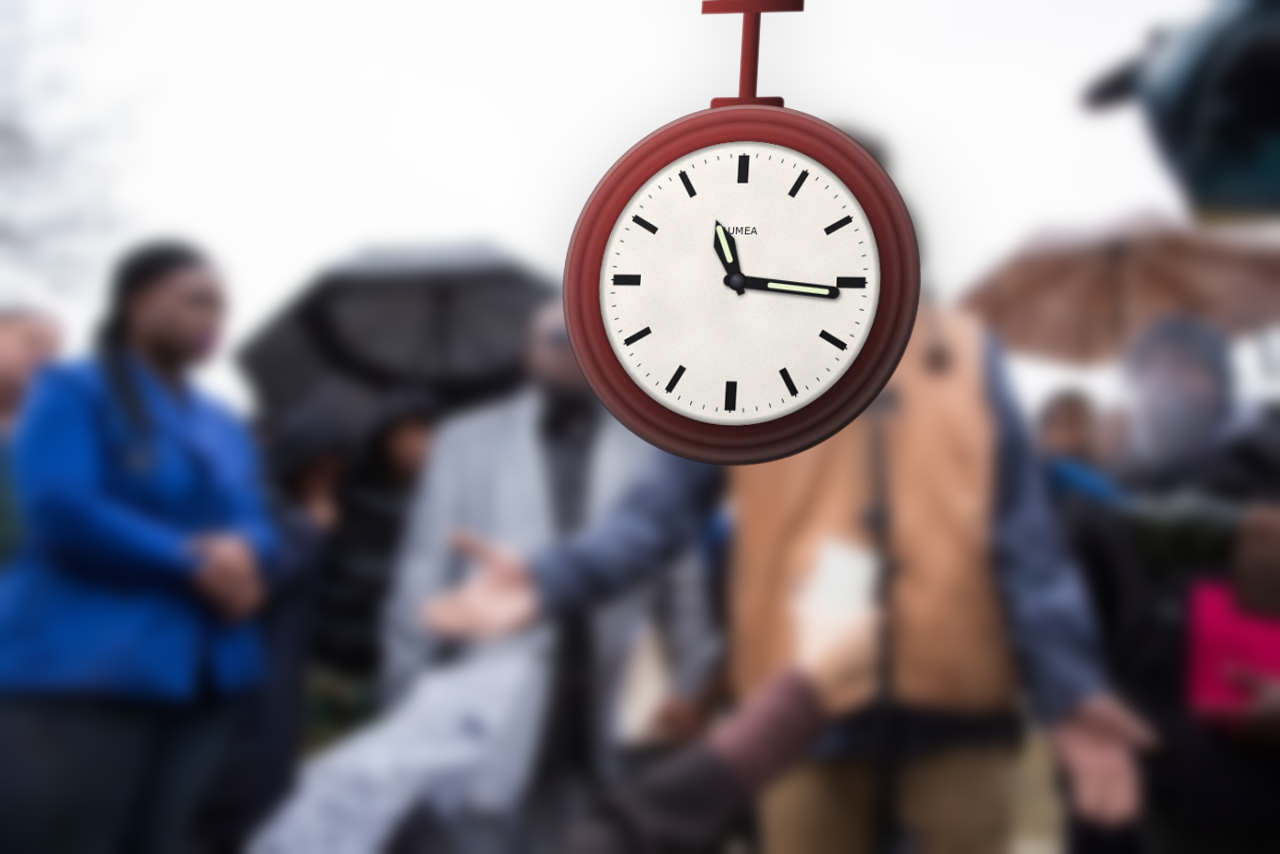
11:16
